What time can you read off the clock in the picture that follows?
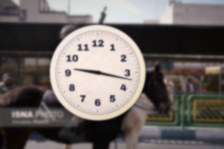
9:17
